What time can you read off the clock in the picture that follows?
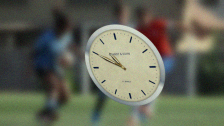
10:50
